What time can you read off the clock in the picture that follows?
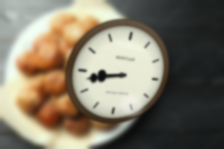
8:43
